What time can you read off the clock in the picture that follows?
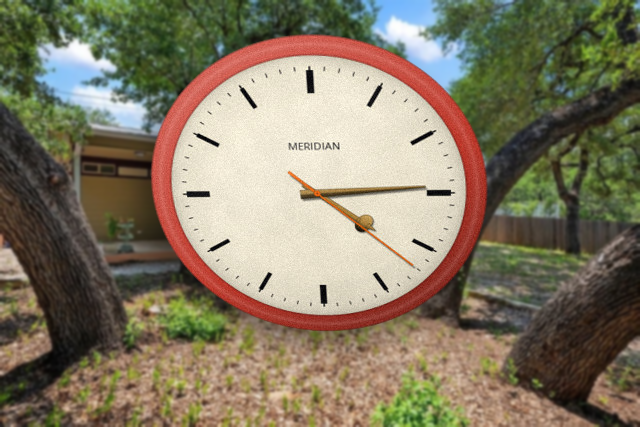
4:14:22
